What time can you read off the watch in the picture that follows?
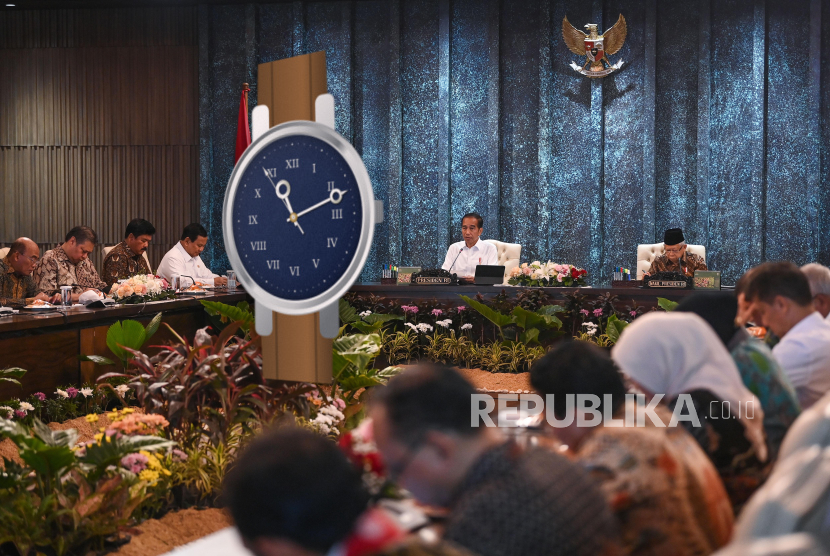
11:11:54
